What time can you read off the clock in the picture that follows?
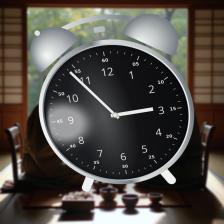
2:54
